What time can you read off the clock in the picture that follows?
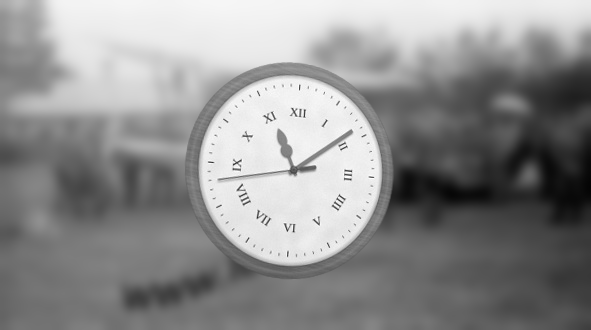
11:08:43
